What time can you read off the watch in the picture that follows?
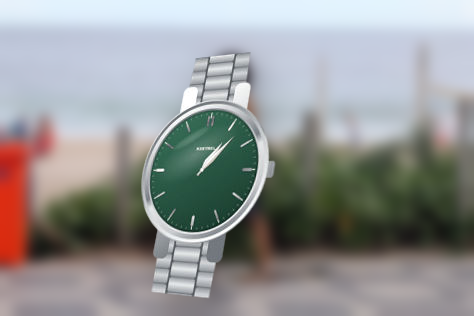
1:07
